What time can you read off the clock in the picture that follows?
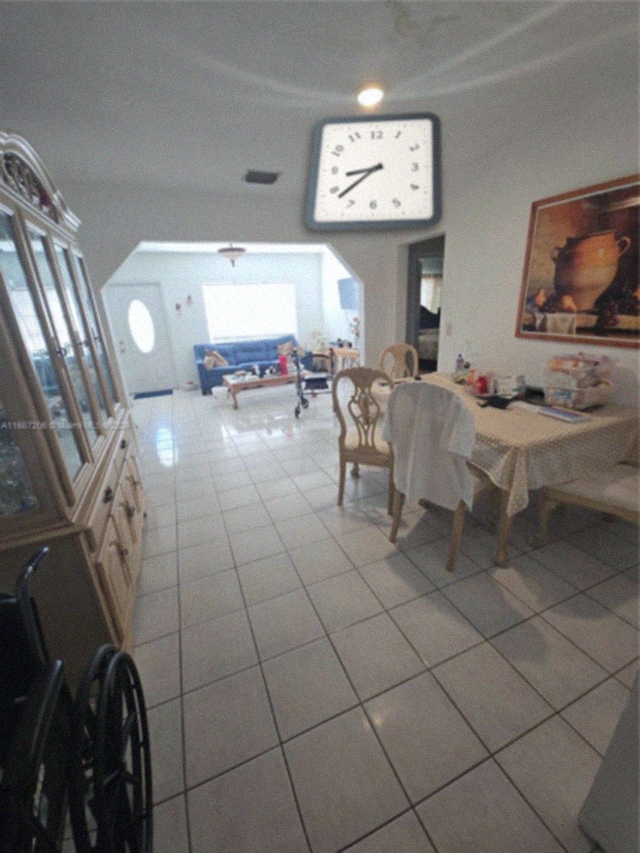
8:38
